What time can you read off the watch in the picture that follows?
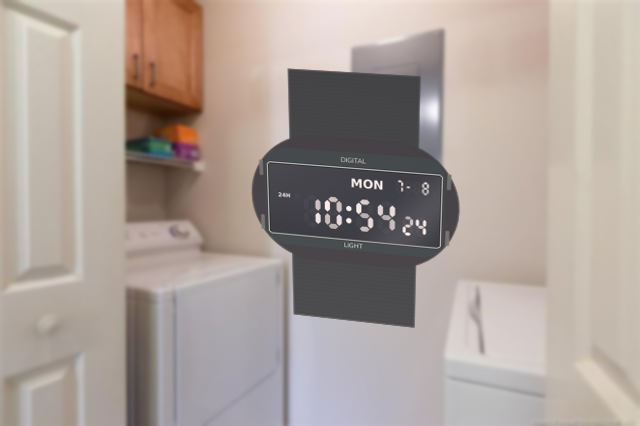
10:54:24
